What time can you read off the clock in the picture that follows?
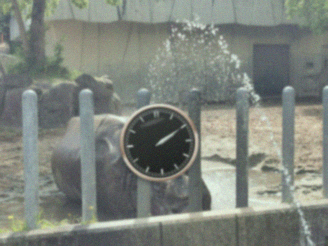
2:10
